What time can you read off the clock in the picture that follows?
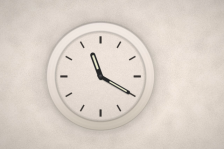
11:20
